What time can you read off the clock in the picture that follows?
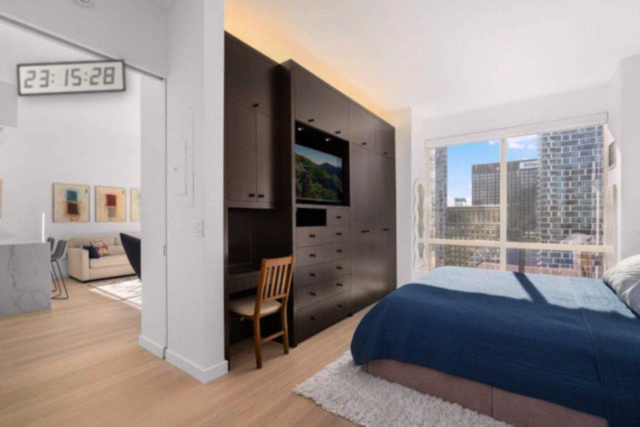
23:15:28
